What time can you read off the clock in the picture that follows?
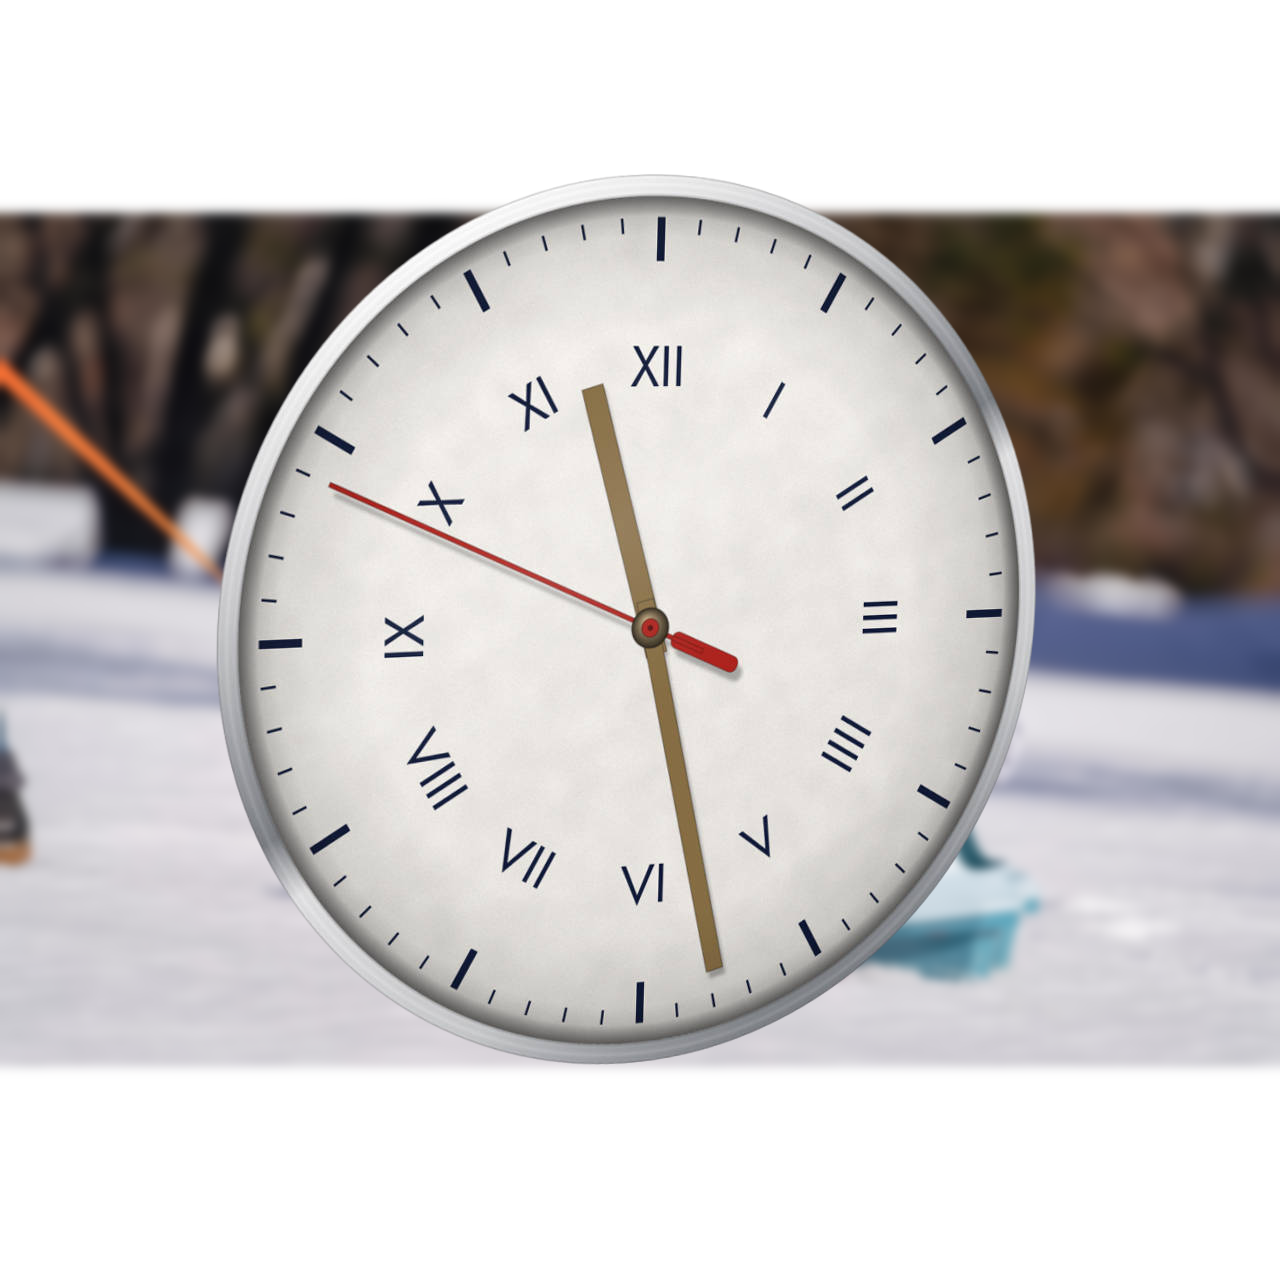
11:27:49
